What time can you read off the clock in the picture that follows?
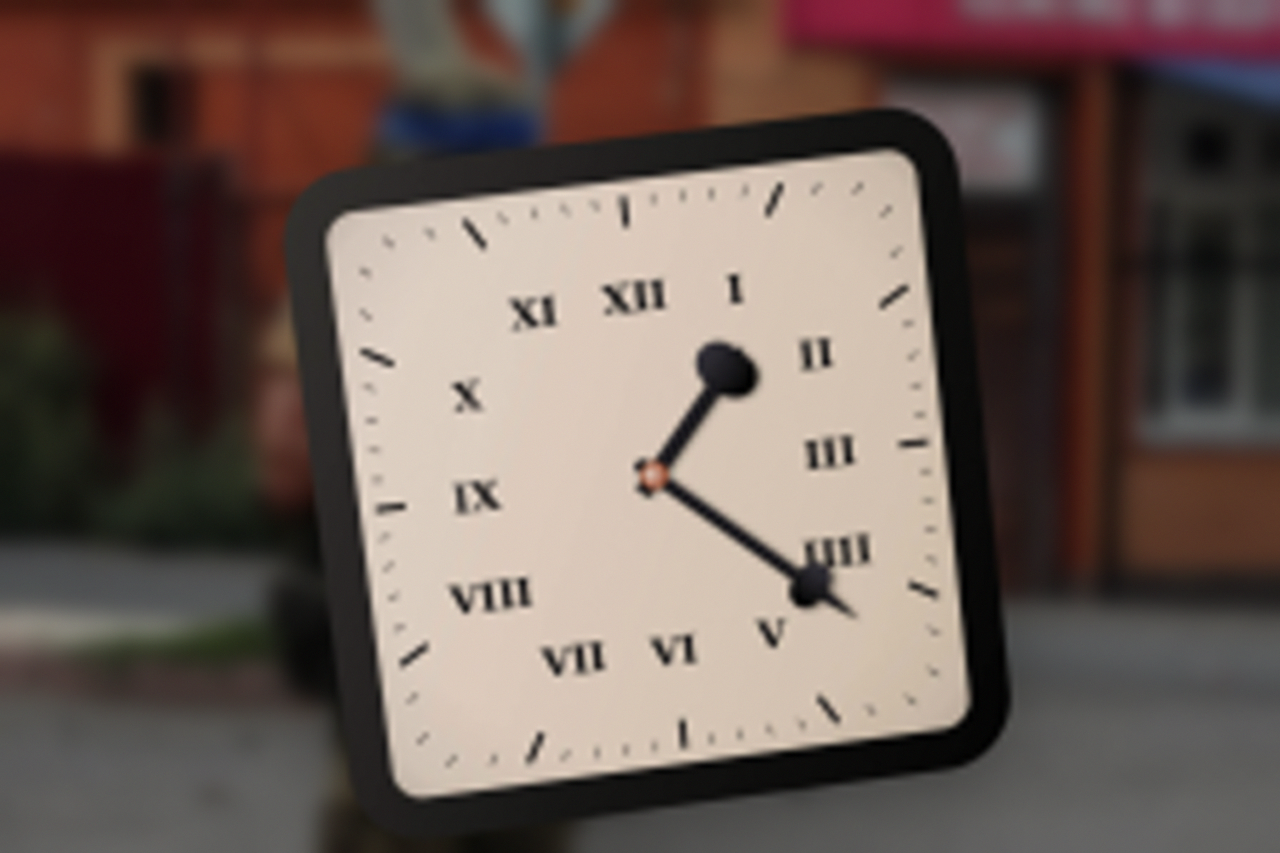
1:22
